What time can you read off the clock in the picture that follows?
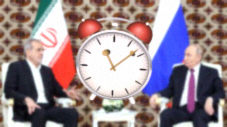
11:08
